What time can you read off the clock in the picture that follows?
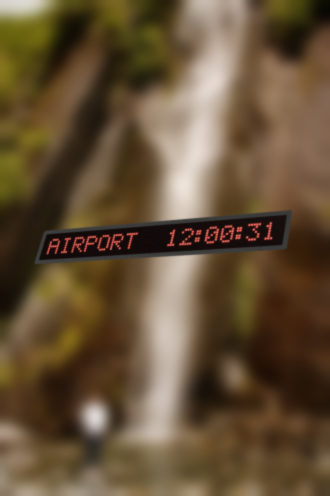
12:00:31
